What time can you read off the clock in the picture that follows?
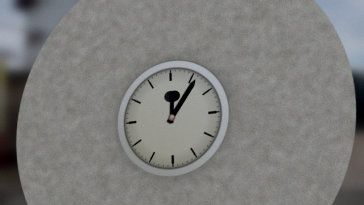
12:06
